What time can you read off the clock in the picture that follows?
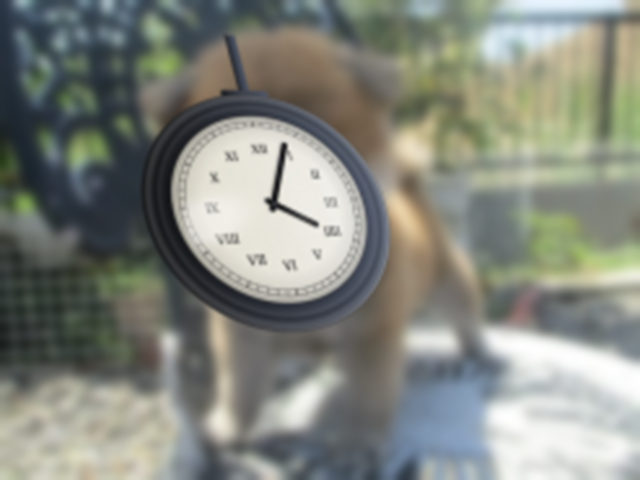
4:04
